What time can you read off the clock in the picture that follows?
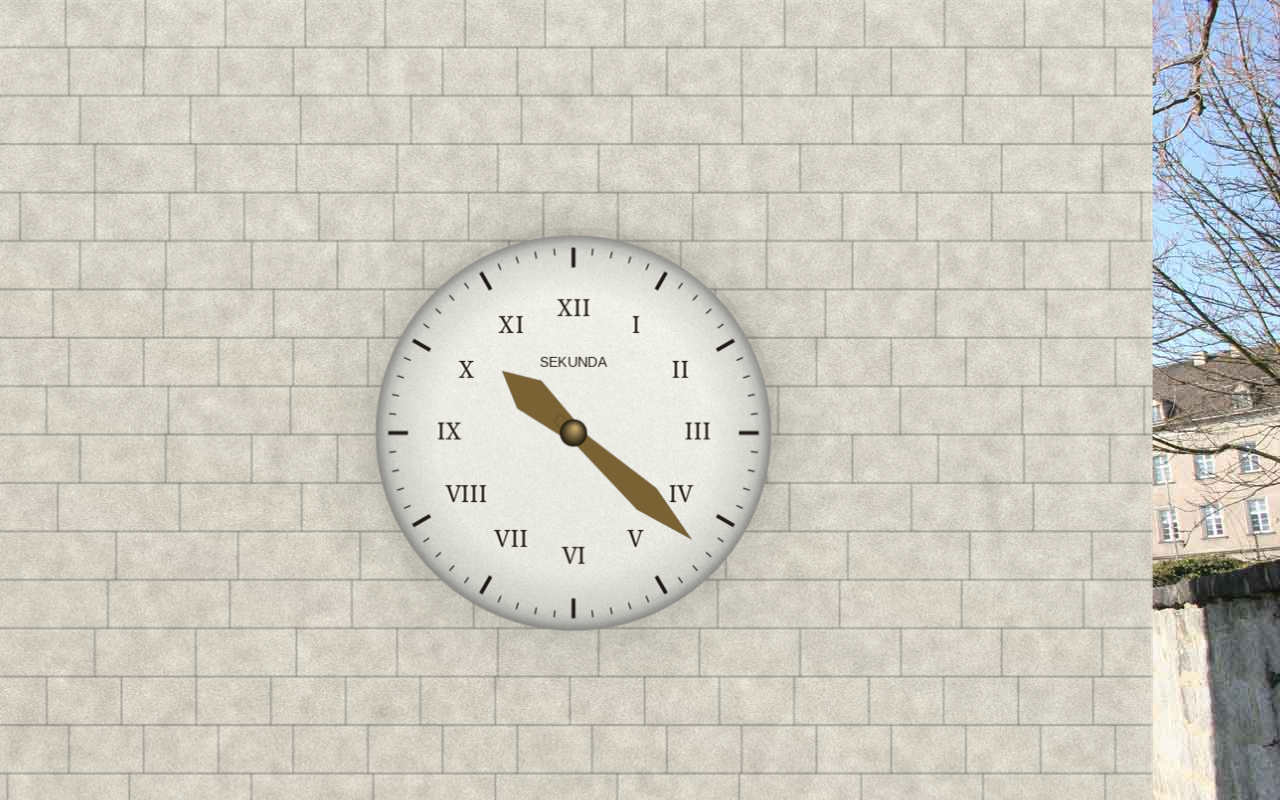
10:22
